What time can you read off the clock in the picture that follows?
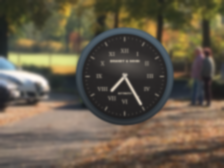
7:25
